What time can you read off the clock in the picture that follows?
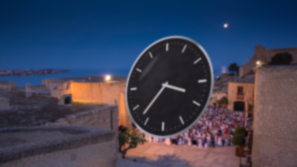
3:37
